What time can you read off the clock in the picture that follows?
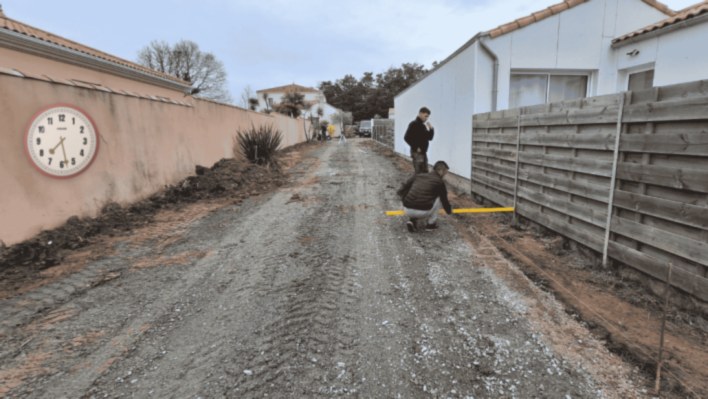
7:28
